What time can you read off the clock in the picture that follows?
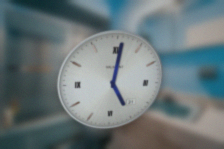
5:01
